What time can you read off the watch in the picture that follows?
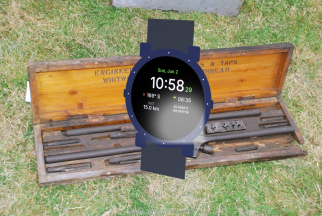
10:58
